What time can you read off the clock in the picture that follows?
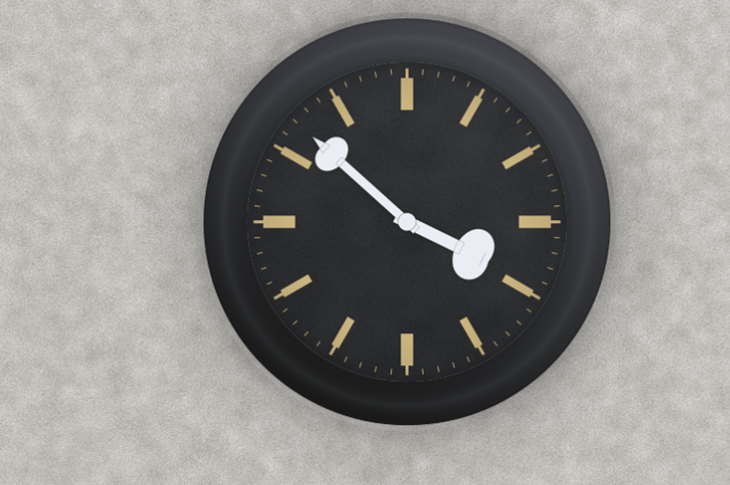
3:52
